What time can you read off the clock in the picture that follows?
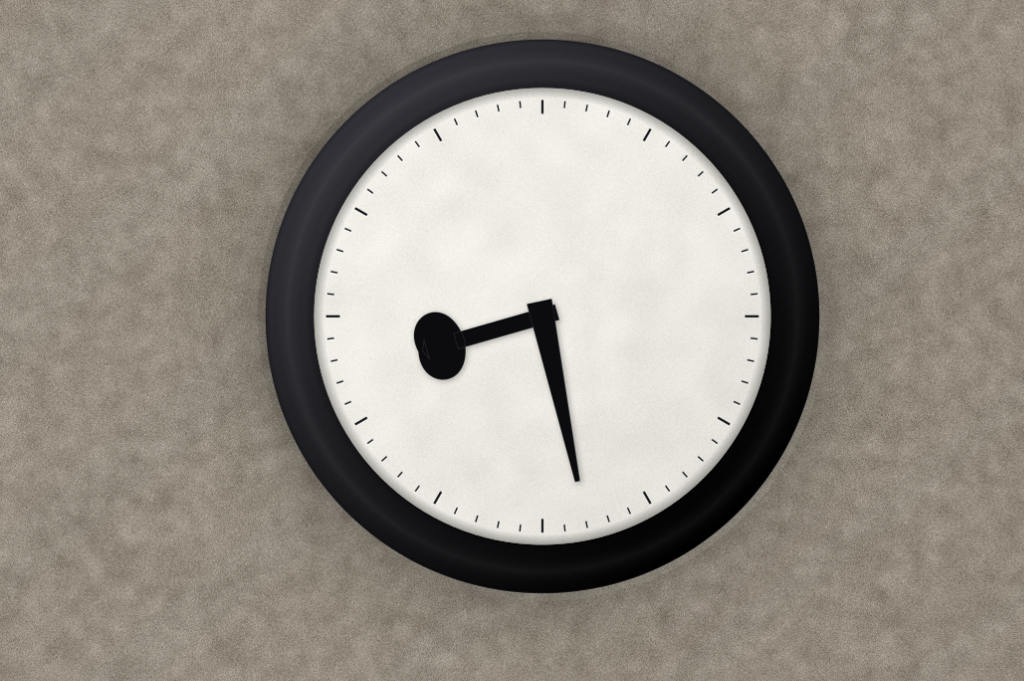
8:28
